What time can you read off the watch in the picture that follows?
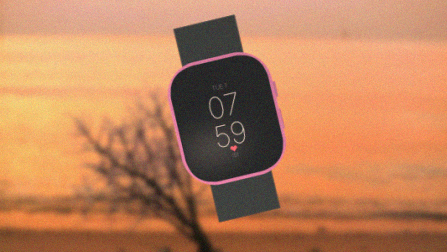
7:59
